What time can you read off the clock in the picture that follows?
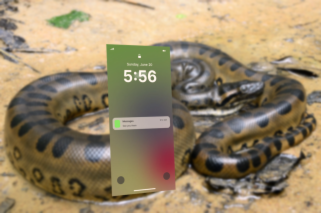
5:56
